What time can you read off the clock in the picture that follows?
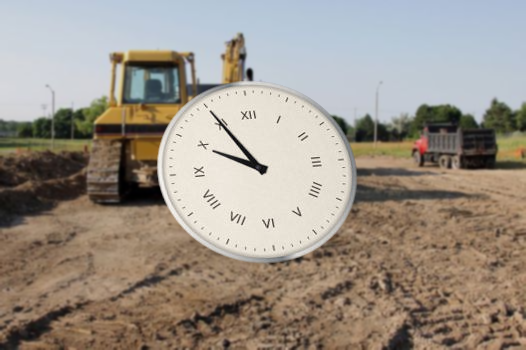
9:55
